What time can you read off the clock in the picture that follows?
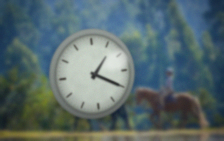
1:20
